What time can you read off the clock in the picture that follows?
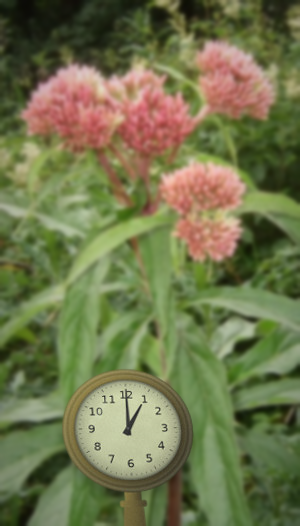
1:00
